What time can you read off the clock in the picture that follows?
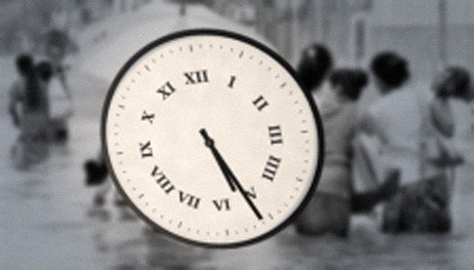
5:26
